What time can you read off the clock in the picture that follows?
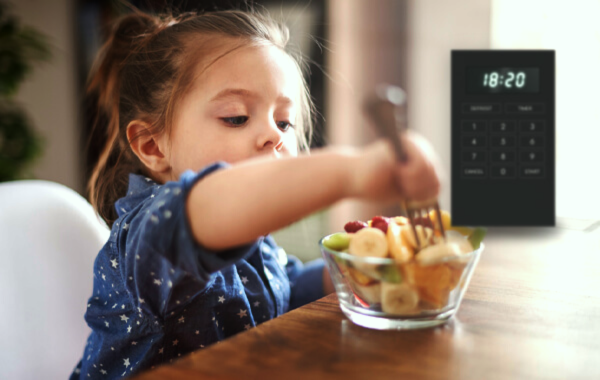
18:20
